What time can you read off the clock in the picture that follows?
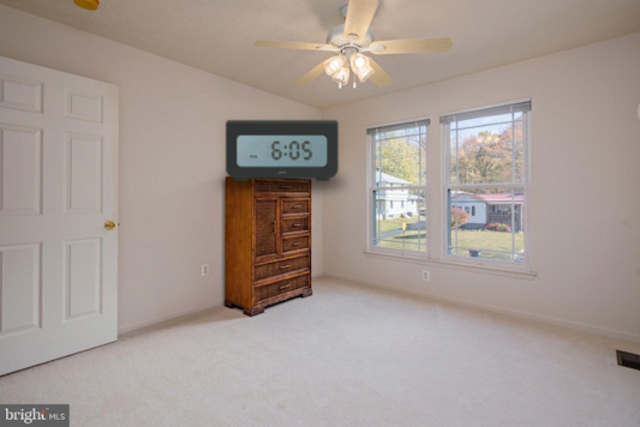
6:05
